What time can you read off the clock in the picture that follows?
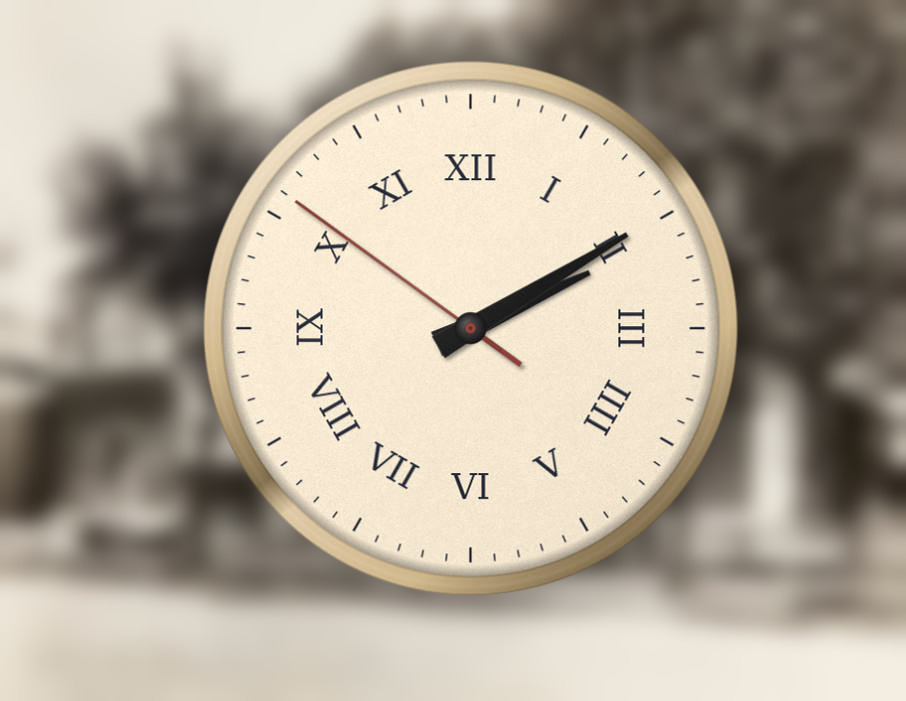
2:09:51
